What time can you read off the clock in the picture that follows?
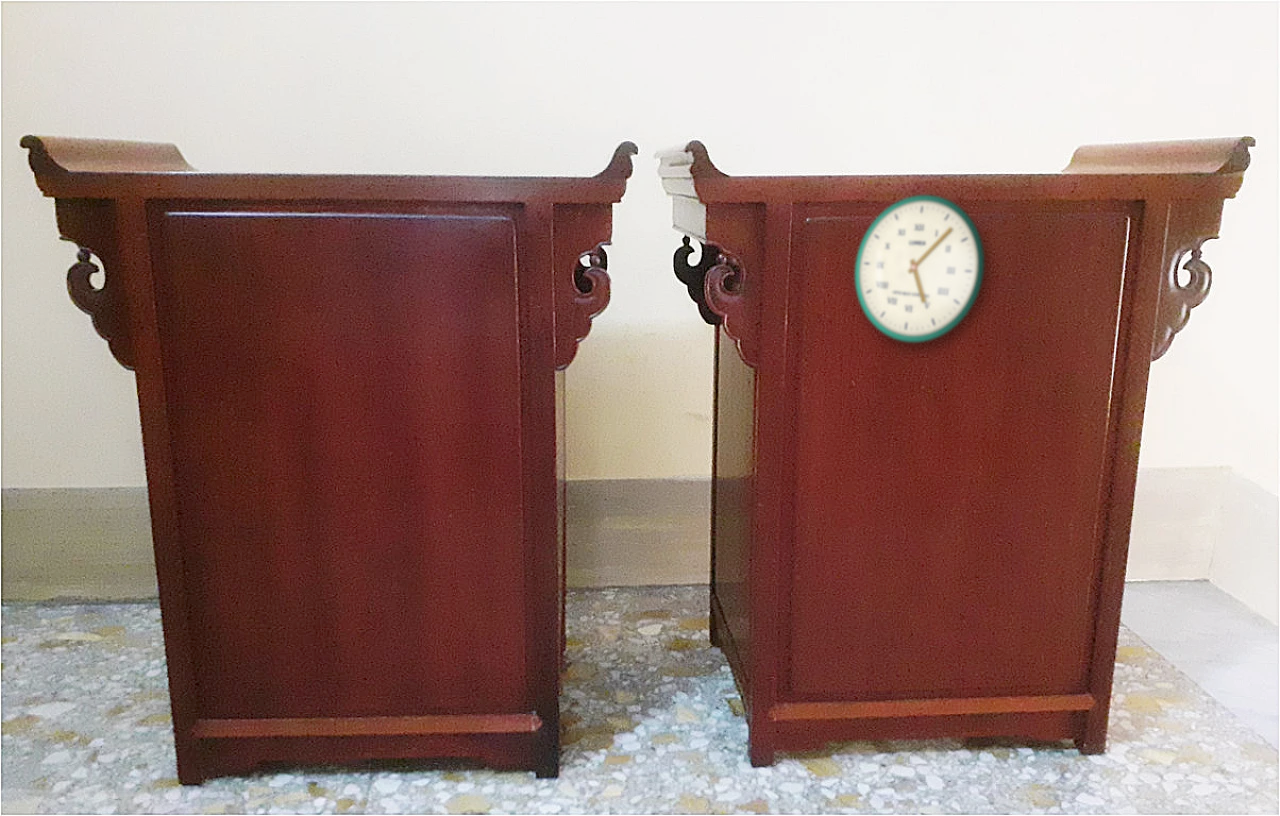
5:07
